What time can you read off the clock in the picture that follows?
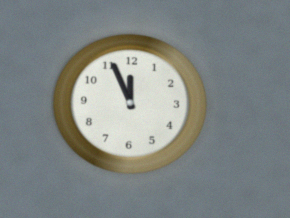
11:56
